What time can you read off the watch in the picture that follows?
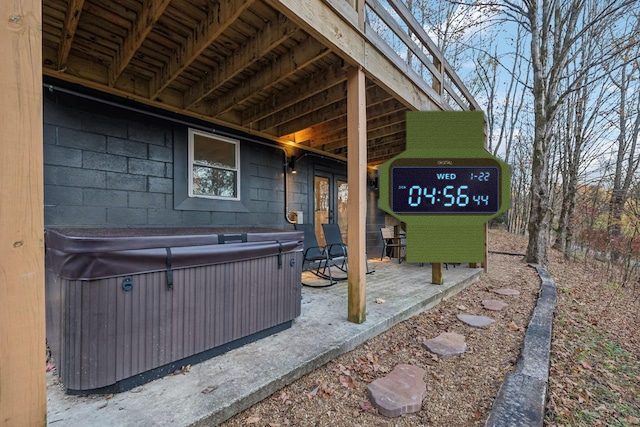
4:56:44
